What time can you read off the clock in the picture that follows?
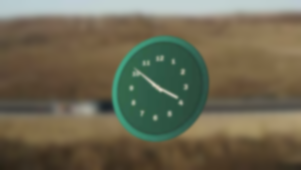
3:51
